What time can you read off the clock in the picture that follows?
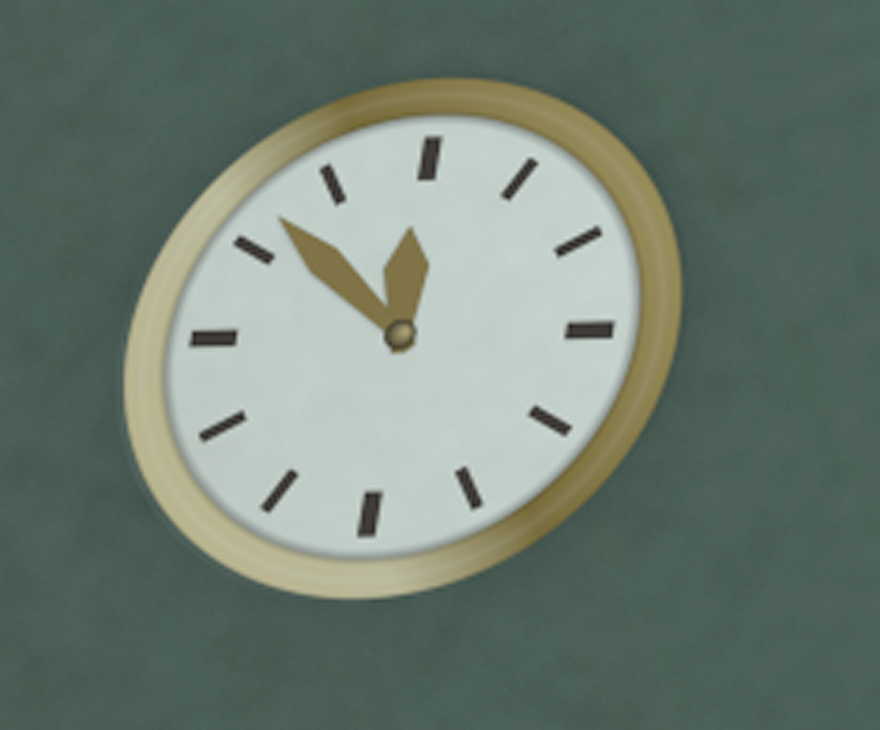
11:52
